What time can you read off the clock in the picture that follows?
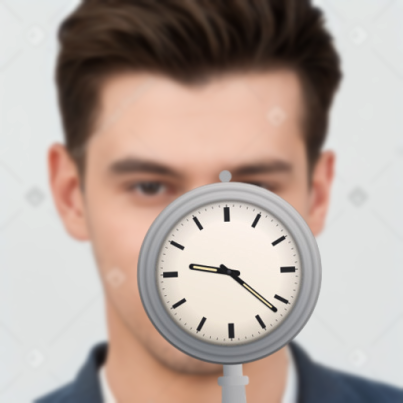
9:22
